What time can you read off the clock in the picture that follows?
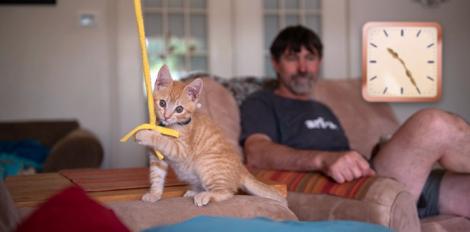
10:25
